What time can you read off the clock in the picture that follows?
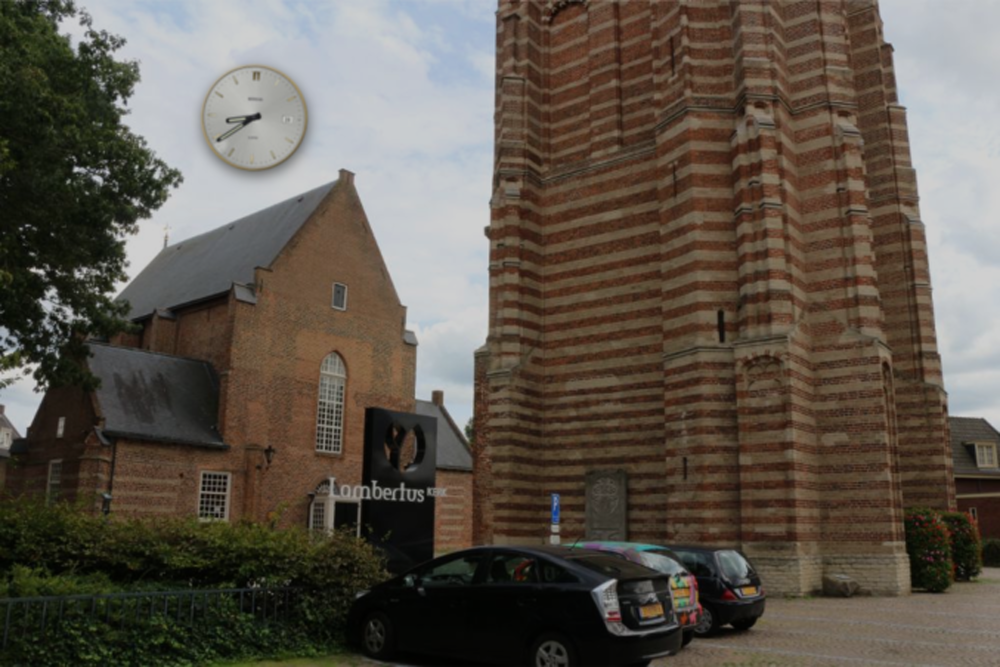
8:39
